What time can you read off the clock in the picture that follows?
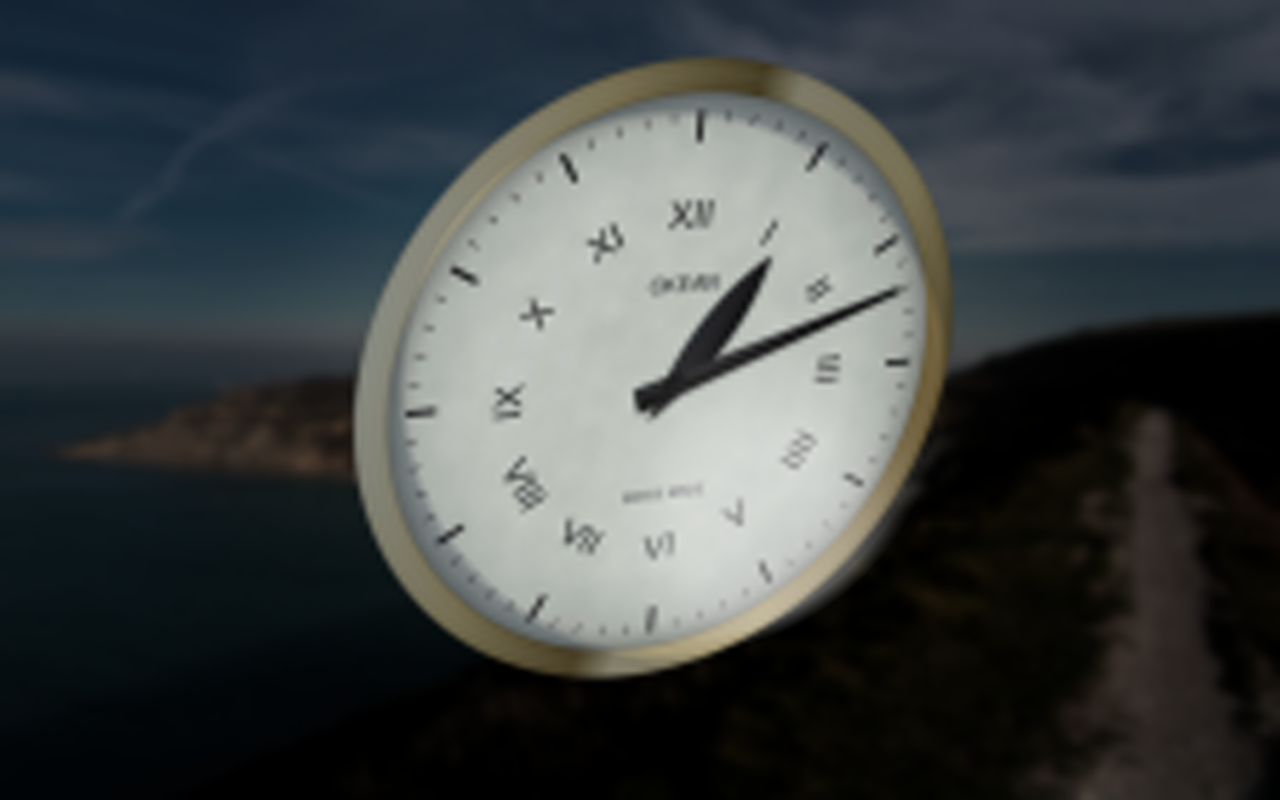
1:12
